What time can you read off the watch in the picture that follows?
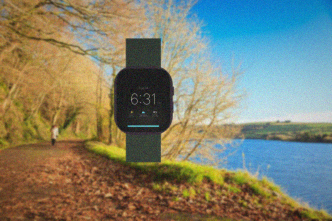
6:31
